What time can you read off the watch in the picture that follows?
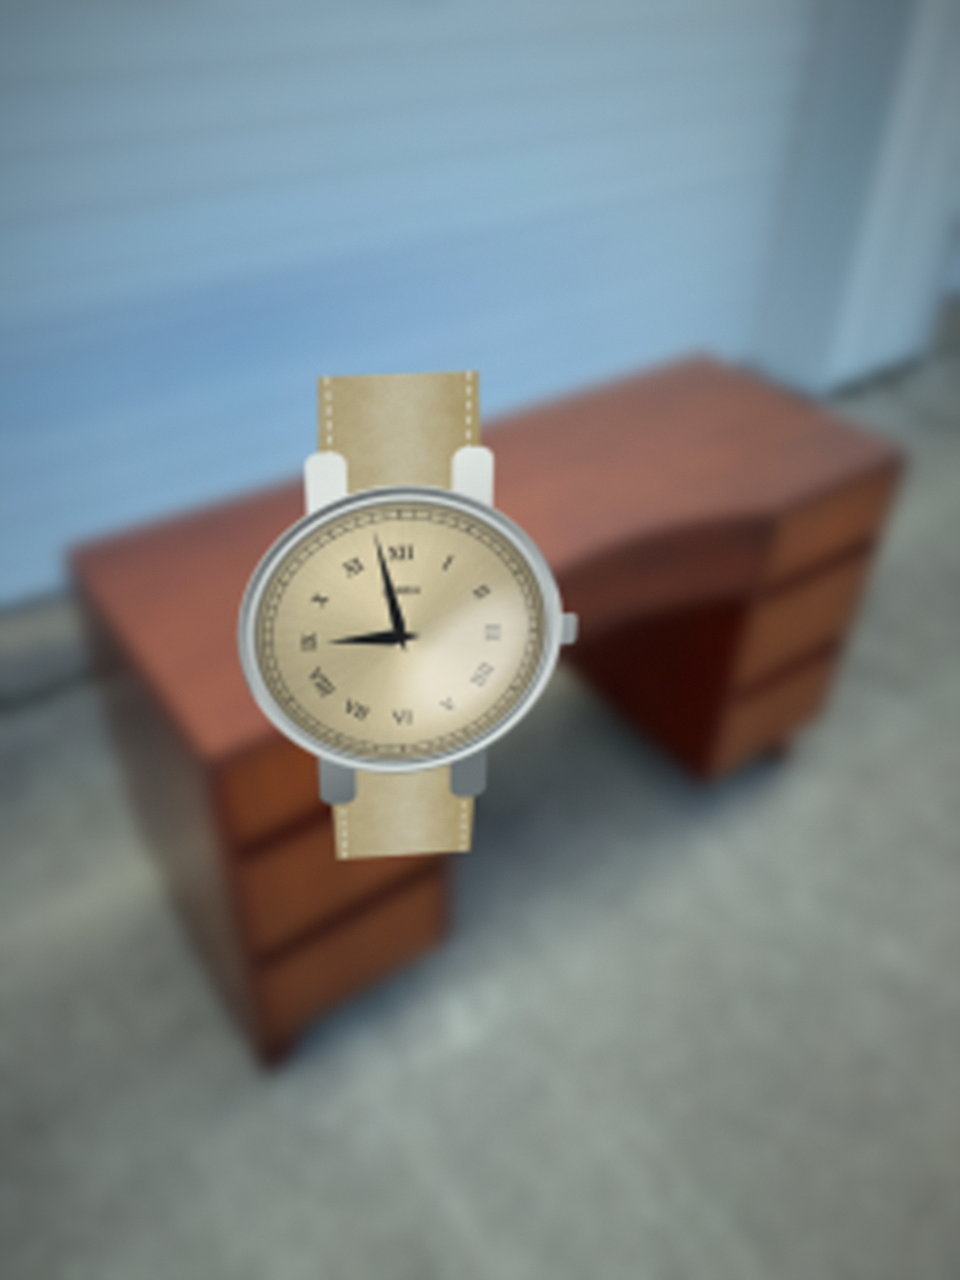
8:58
